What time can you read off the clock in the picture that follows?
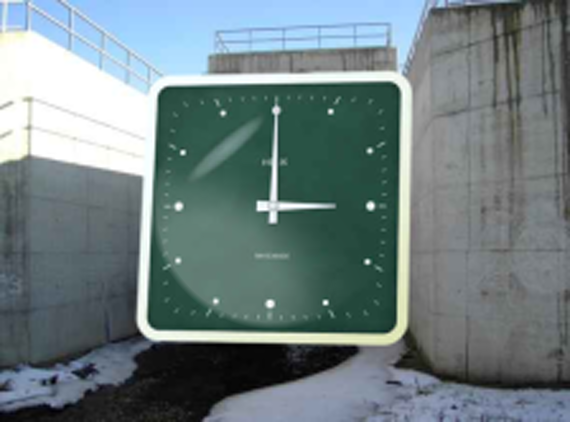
3:00
